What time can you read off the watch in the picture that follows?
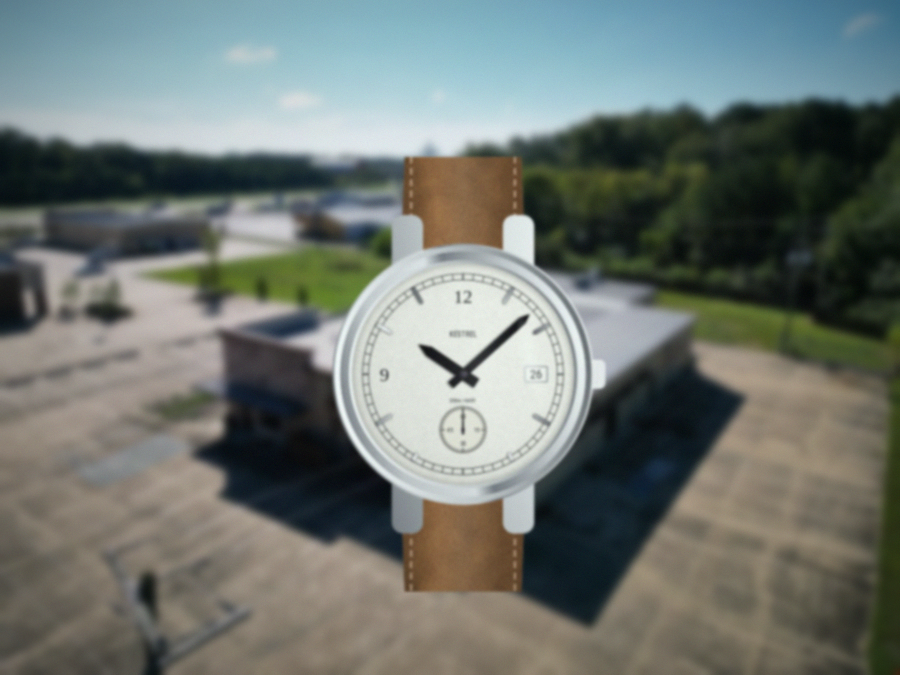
10:08
